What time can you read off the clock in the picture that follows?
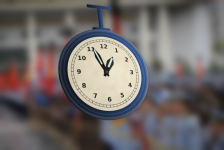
12:56
